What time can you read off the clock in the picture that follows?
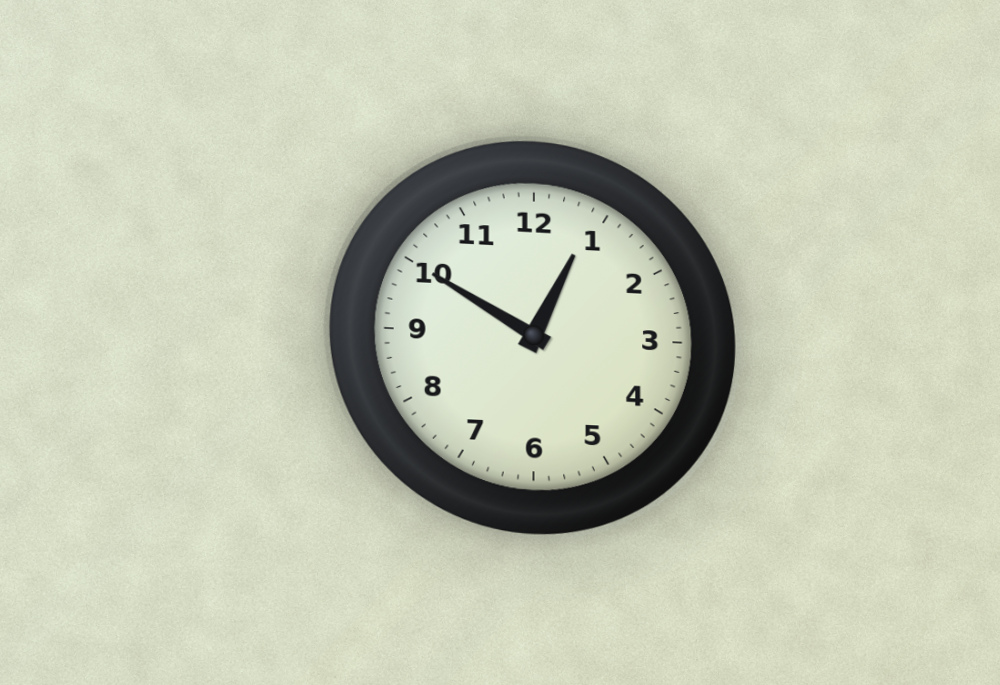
12:50
